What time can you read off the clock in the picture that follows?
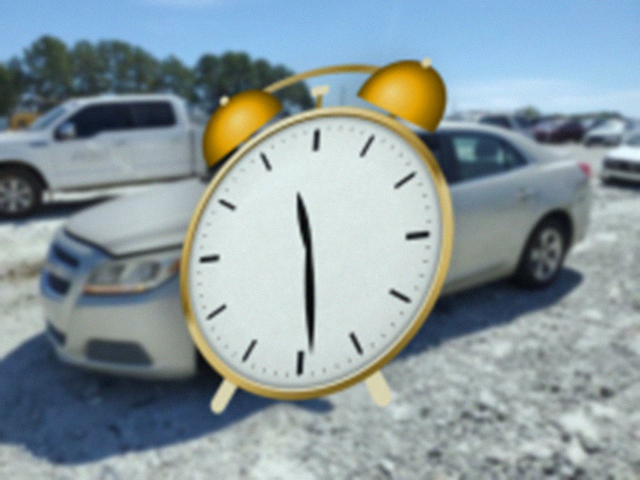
11:29
